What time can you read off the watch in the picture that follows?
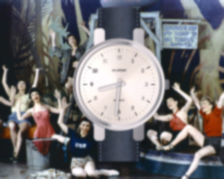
8:31
